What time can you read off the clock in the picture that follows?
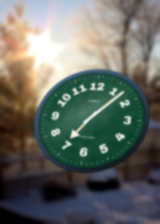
7:07
